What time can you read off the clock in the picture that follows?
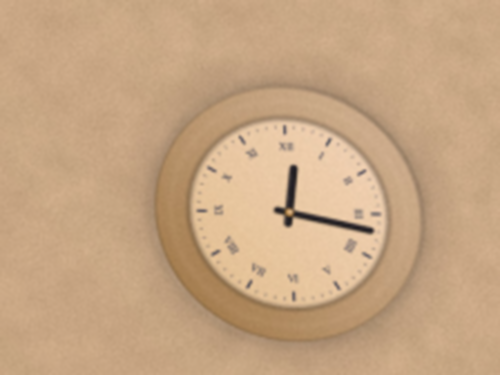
12:17
